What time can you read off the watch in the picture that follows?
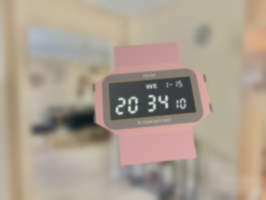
20:34:10
